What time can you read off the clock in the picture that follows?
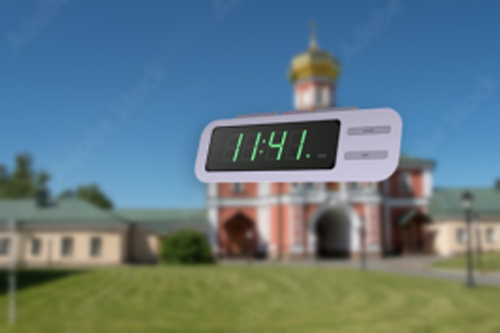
11:41
